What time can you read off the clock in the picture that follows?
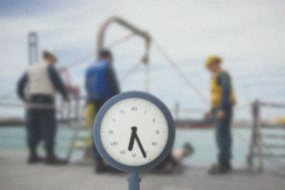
6:26
